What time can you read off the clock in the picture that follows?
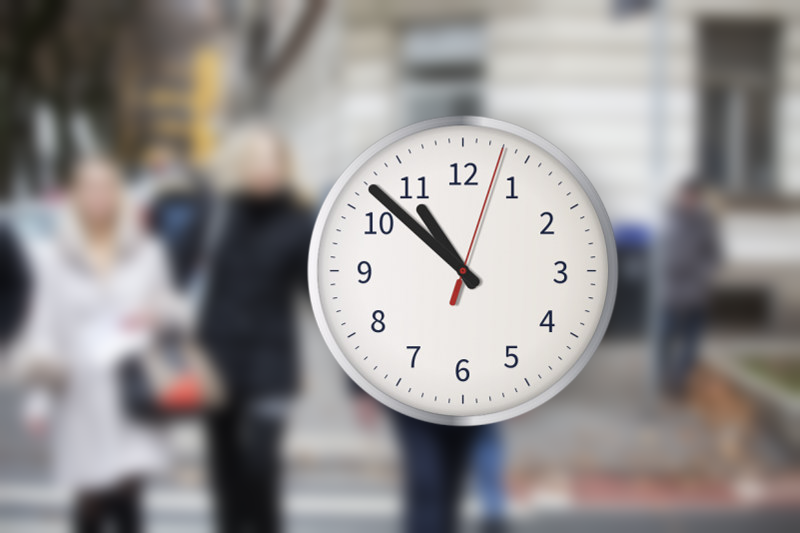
10:52:03
